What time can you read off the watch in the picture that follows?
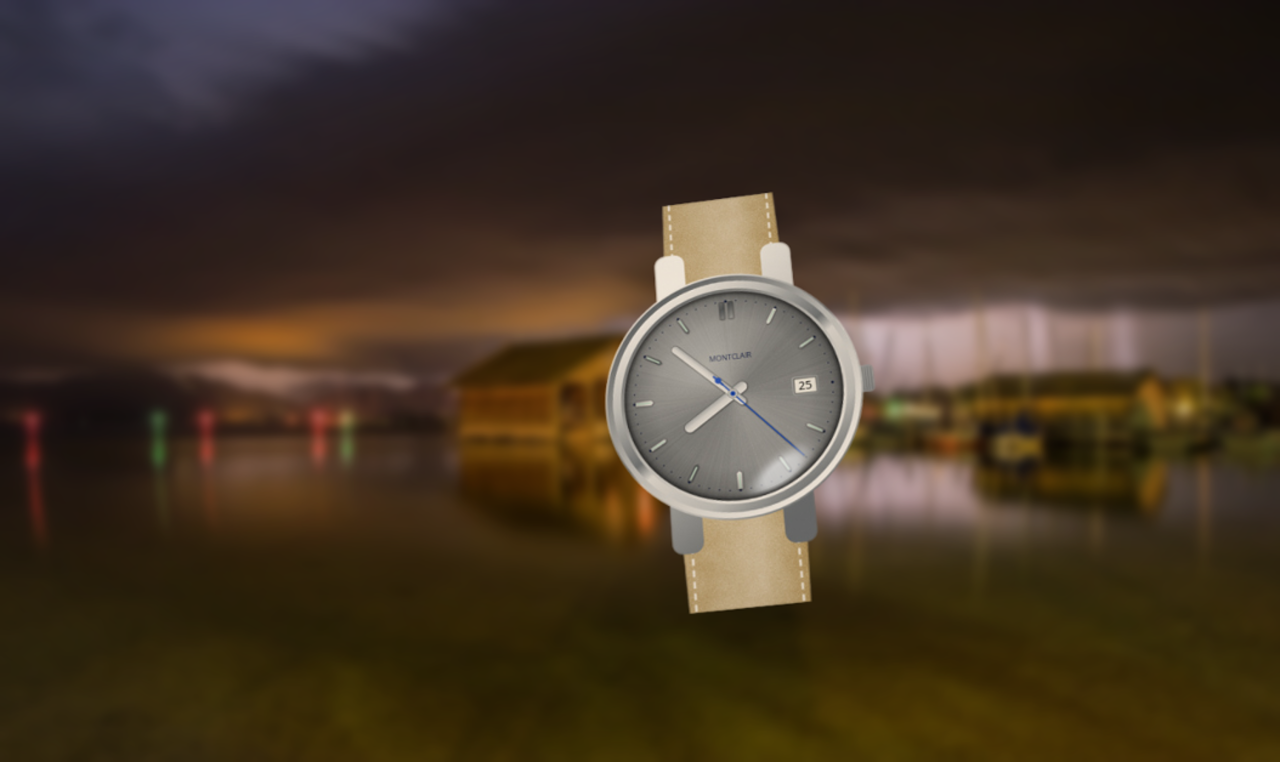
7:52:23
